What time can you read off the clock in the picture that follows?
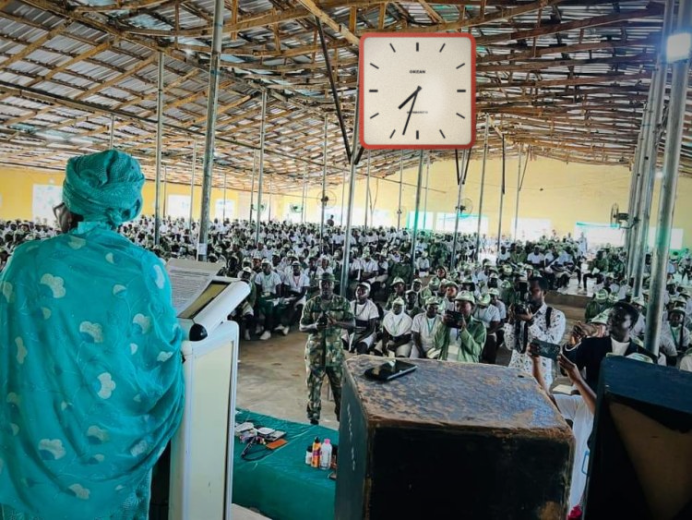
7:33
